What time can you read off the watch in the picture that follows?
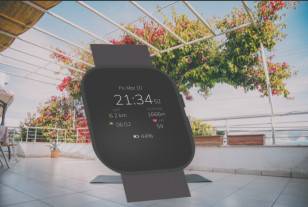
21:34
